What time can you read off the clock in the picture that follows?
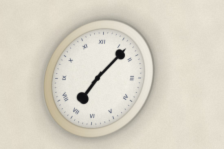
7:07
